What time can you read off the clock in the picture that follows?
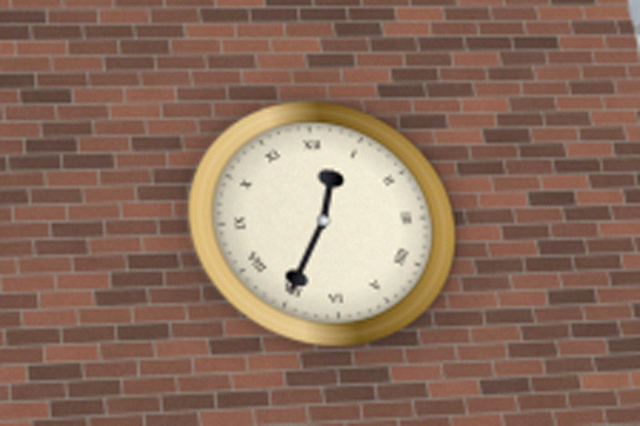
12:35
